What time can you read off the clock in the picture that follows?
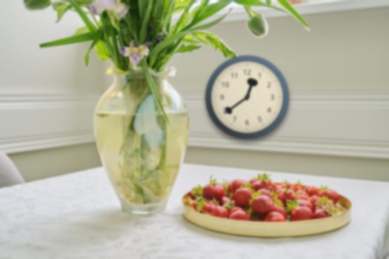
12:39
